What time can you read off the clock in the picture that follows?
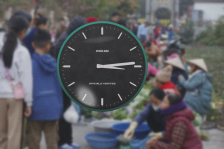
3:14
